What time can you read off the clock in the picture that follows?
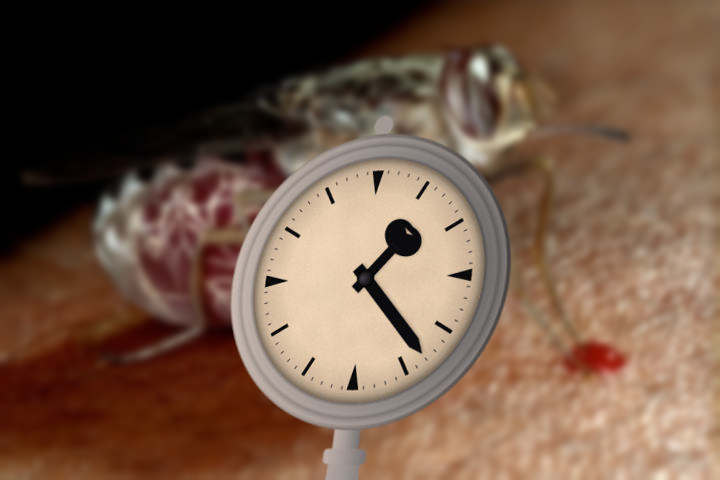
1:23
